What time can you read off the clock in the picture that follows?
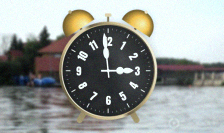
2:59
